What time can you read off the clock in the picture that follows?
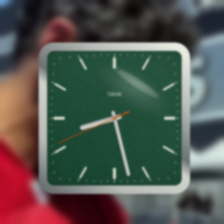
8:27:41
